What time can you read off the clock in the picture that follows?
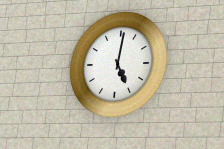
5:01
